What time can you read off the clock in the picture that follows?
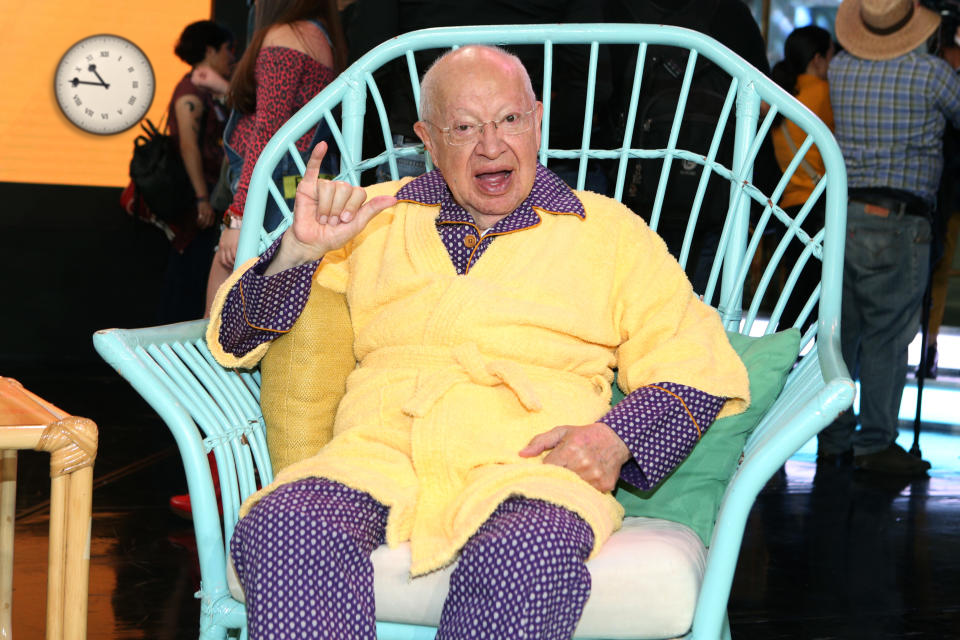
10:46
